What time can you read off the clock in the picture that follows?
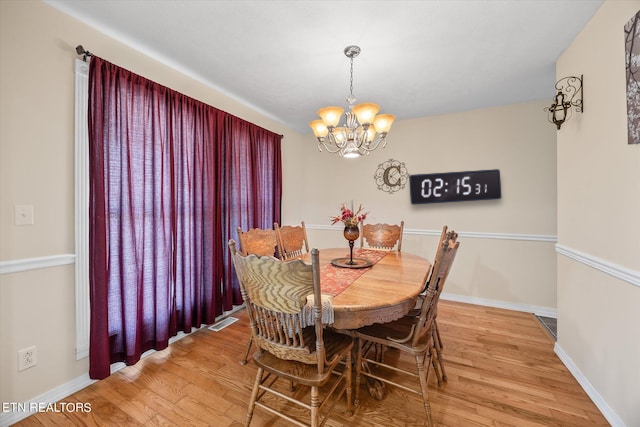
2:15:31
